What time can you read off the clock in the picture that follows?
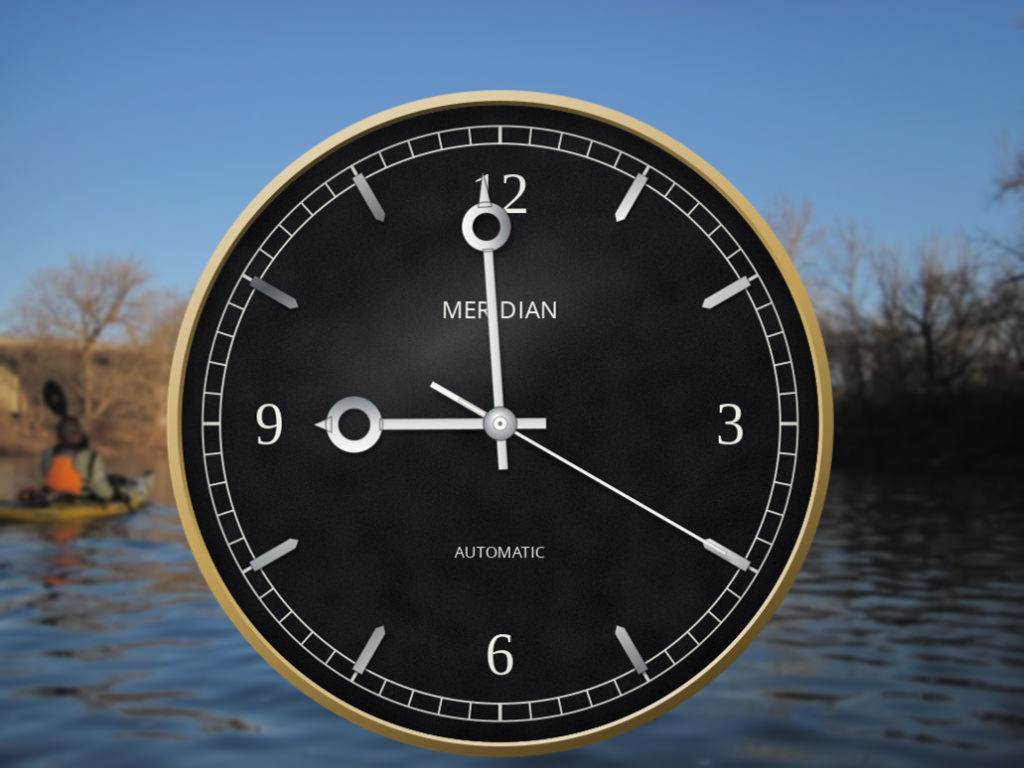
8:59:20
